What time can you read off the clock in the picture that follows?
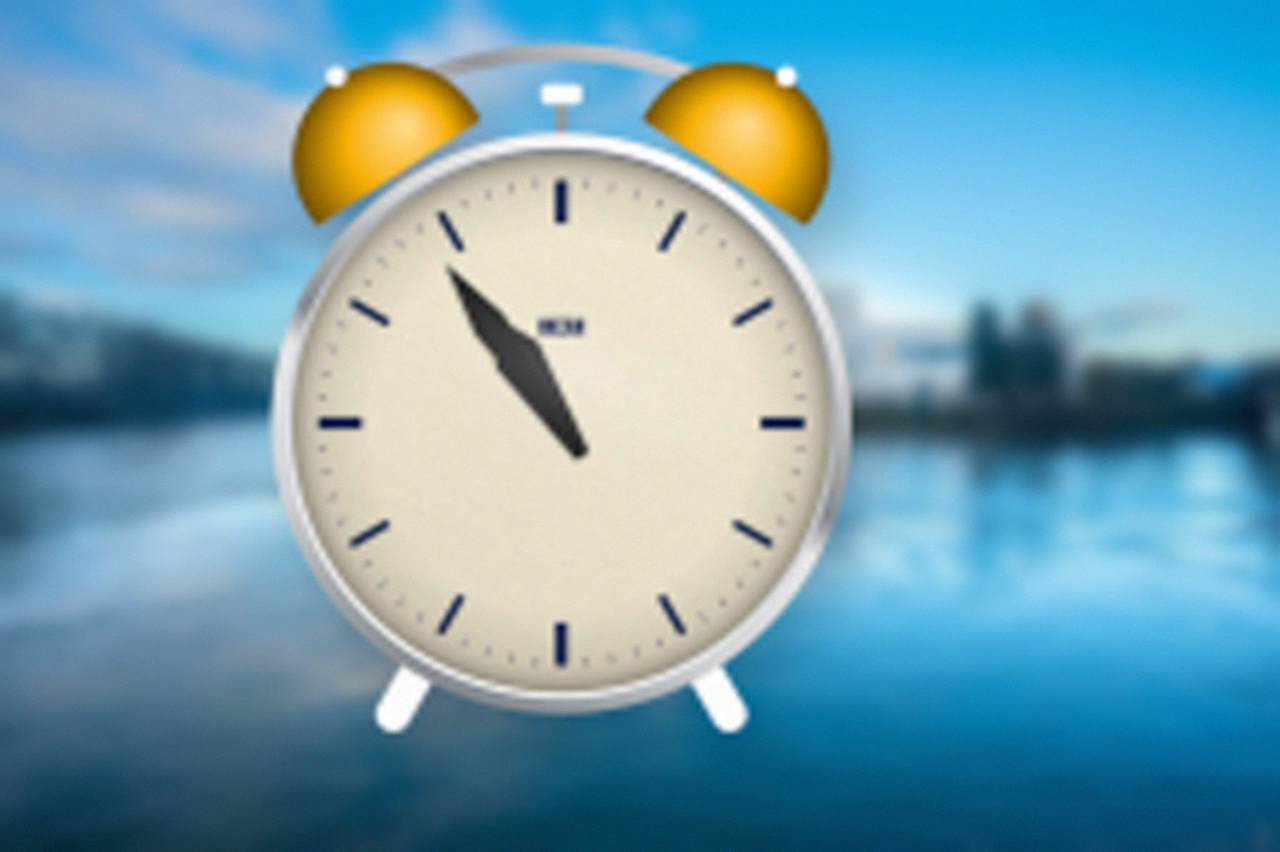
10:54
